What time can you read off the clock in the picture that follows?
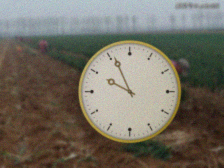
9:56
